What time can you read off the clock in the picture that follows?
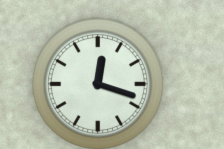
12:18
